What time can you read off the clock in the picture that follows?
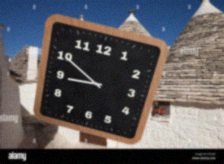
8:50
